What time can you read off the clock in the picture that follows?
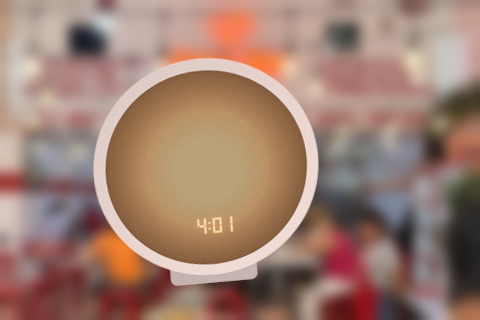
4:01
